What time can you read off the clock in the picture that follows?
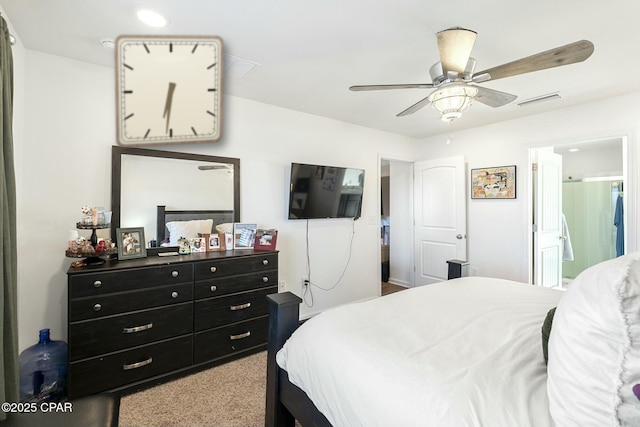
6:31
